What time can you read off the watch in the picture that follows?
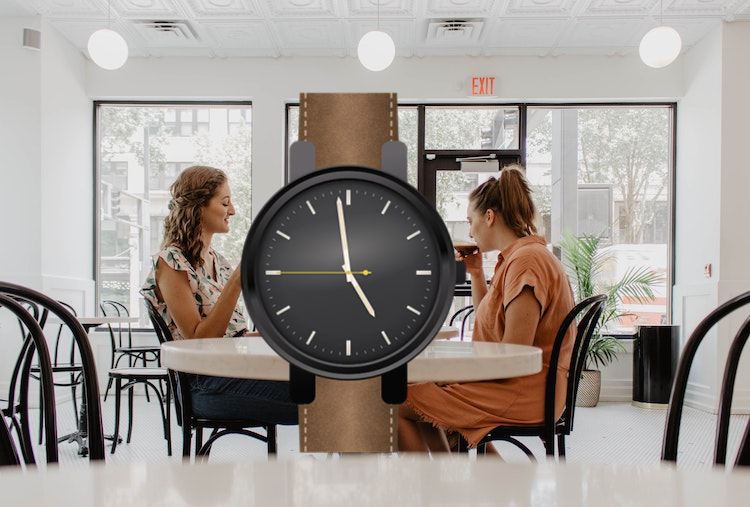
4:58:45
